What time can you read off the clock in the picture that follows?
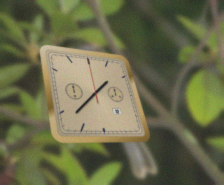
1:38
